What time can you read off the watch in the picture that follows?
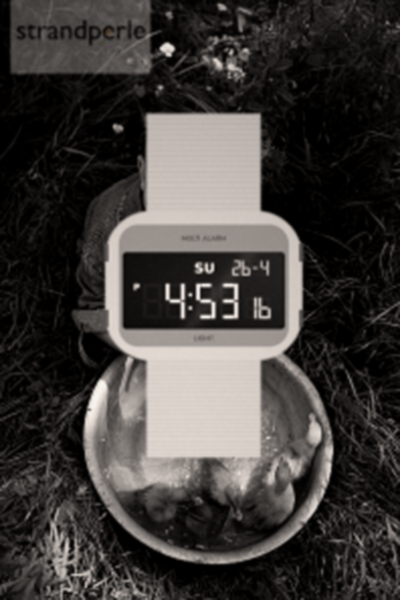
4:53:16
